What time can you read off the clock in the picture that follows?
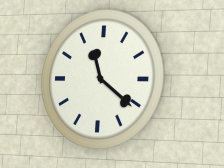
11:21
